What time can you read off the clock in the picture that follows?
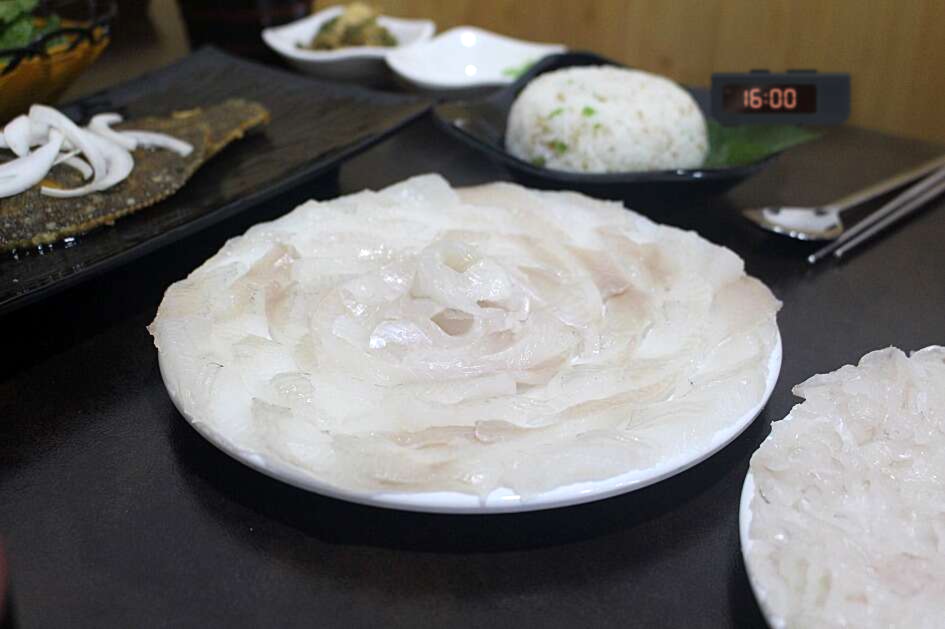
16:00
